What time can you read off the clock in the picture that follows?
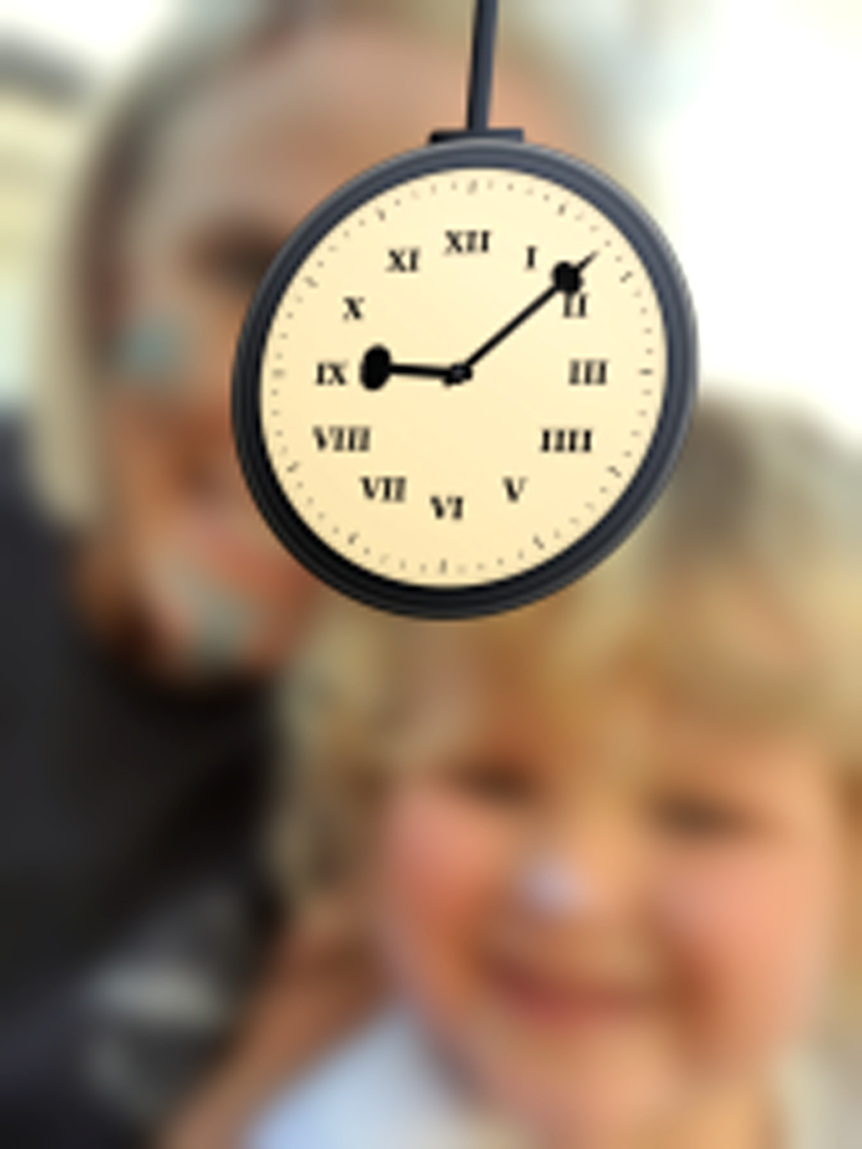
9:08
